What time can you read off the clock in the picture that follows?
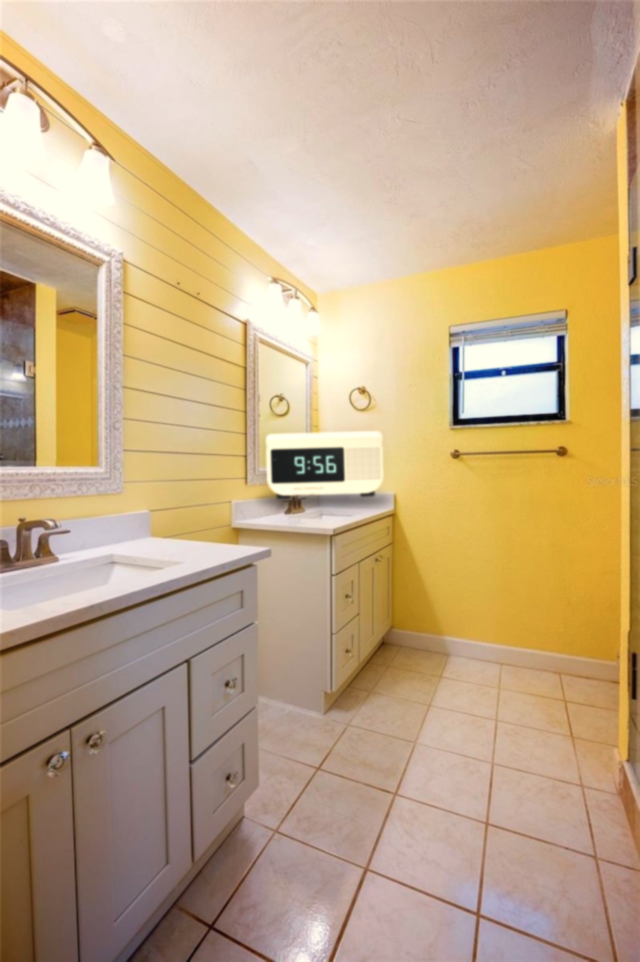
9:56
